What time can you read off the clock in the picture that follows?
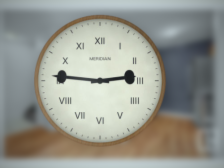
2:46
